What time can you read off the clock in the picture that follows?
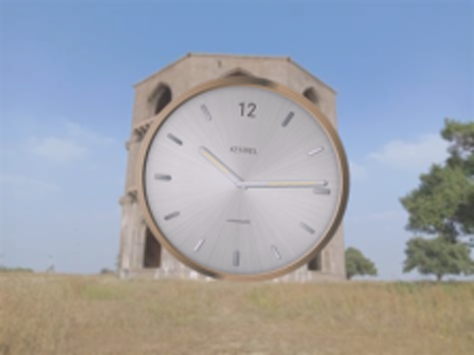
10:14
